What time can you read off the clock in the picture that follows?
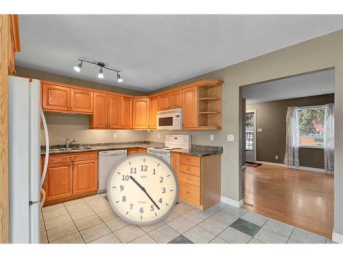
10:23
